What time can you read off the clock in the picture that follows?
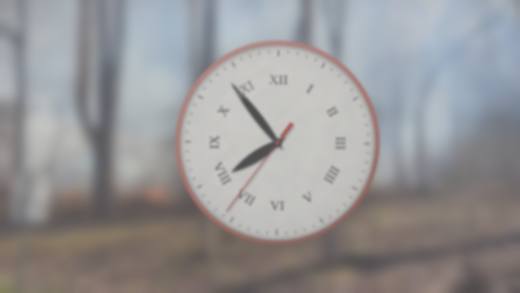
7:53:36
